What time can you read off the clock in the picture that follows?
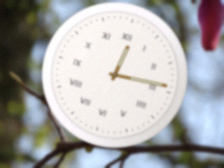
12:14
